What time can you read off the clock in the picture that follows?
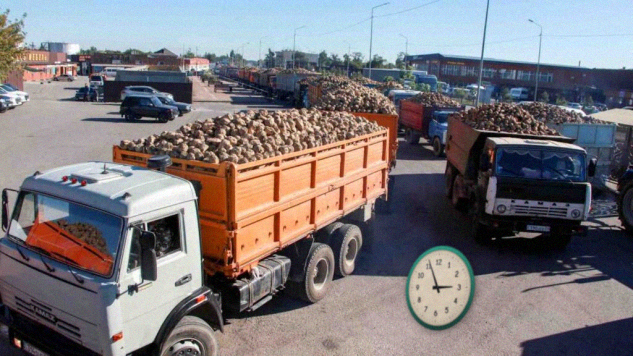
2:56
